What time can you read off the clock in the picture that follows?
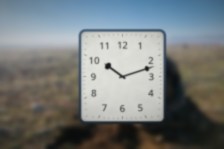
10:12
